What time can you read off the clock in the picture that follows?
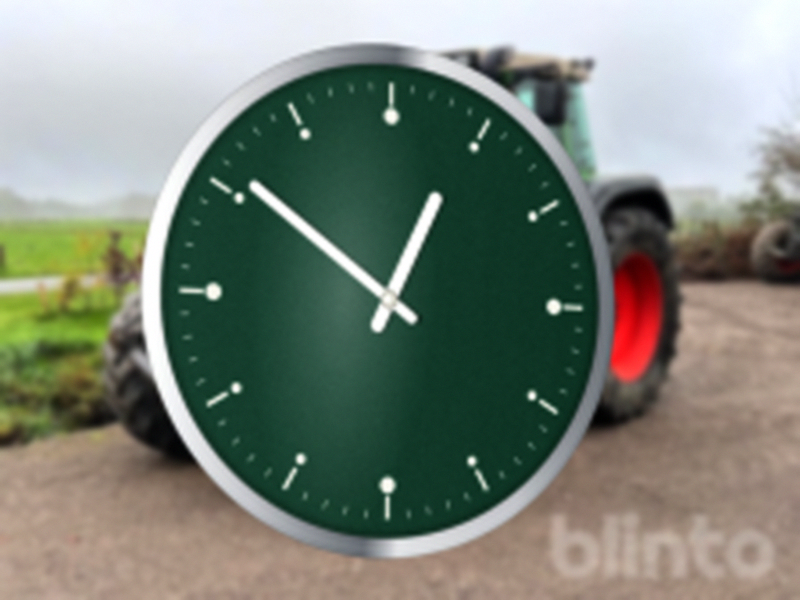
12:51
